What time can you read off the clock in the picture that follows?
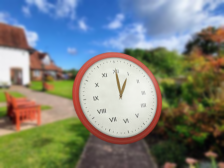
1:00
